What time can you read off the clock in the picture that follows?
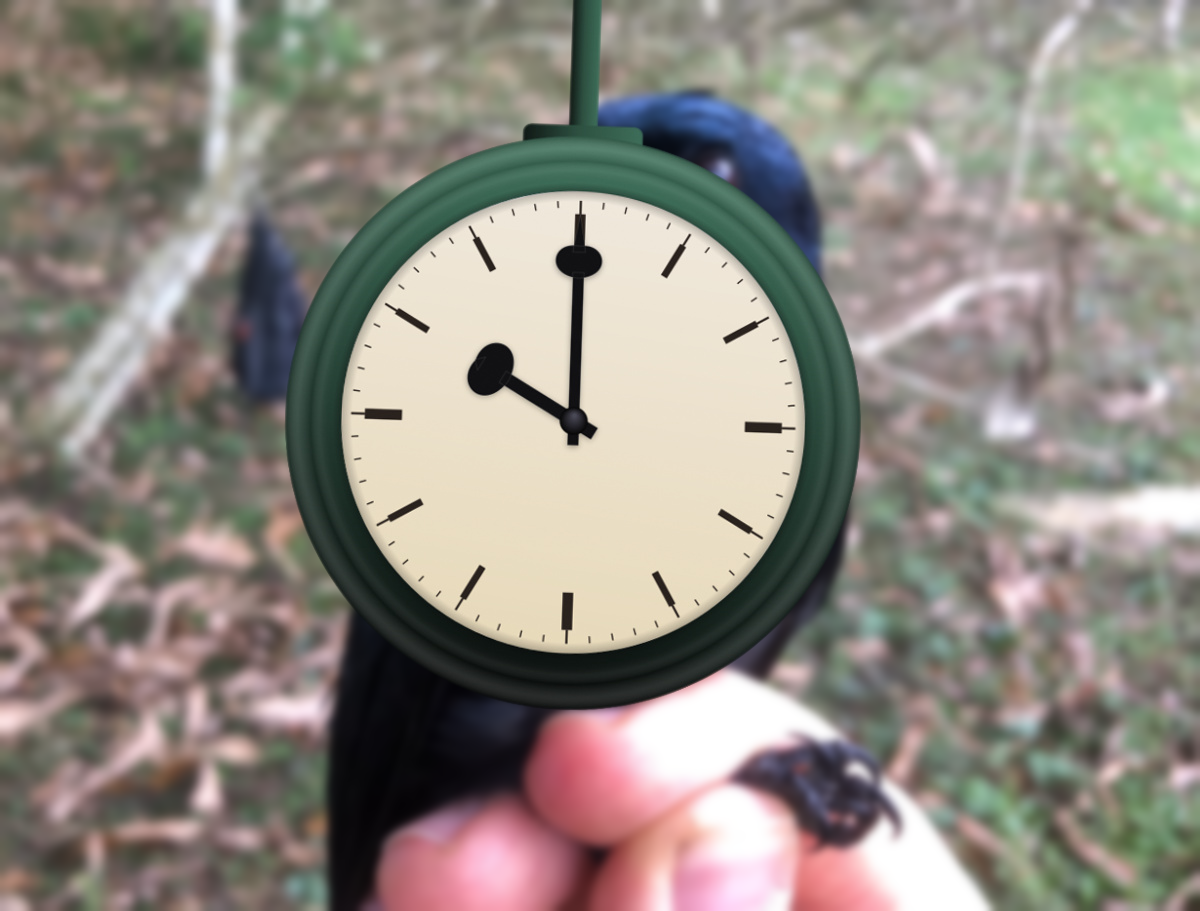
10:00
